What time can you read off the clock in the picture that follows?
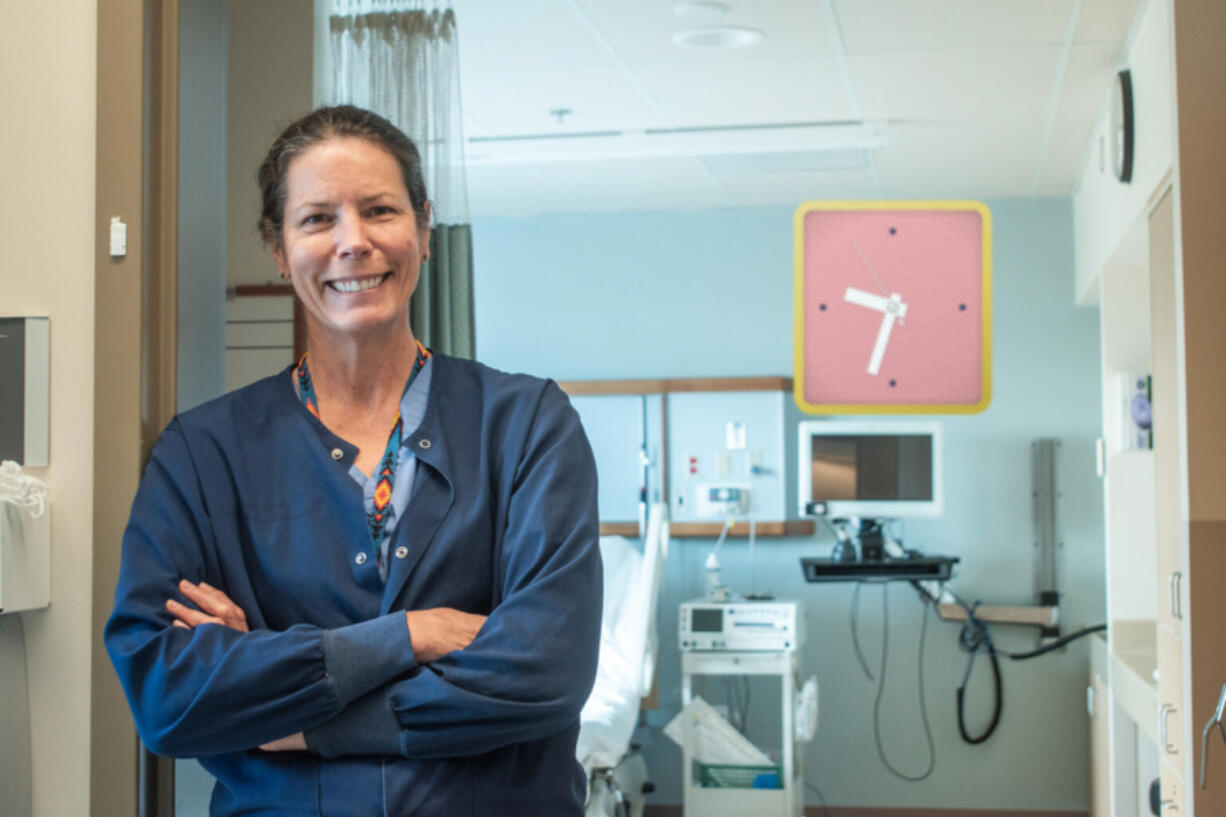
9:32:55
